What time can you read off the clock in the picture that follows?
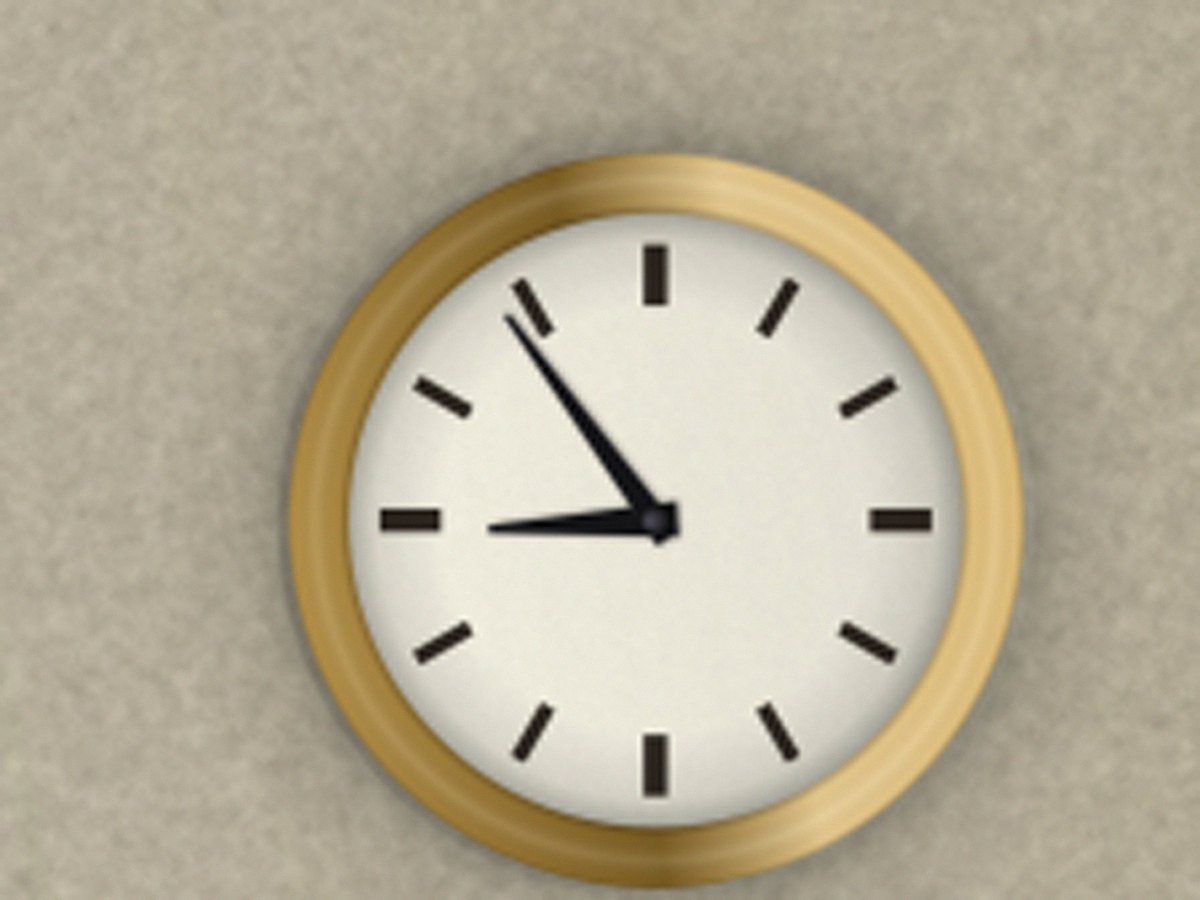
8:54
